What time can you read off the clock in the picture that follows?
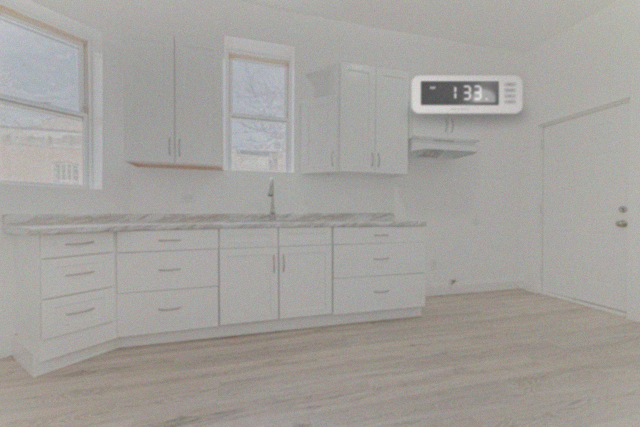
1:33
